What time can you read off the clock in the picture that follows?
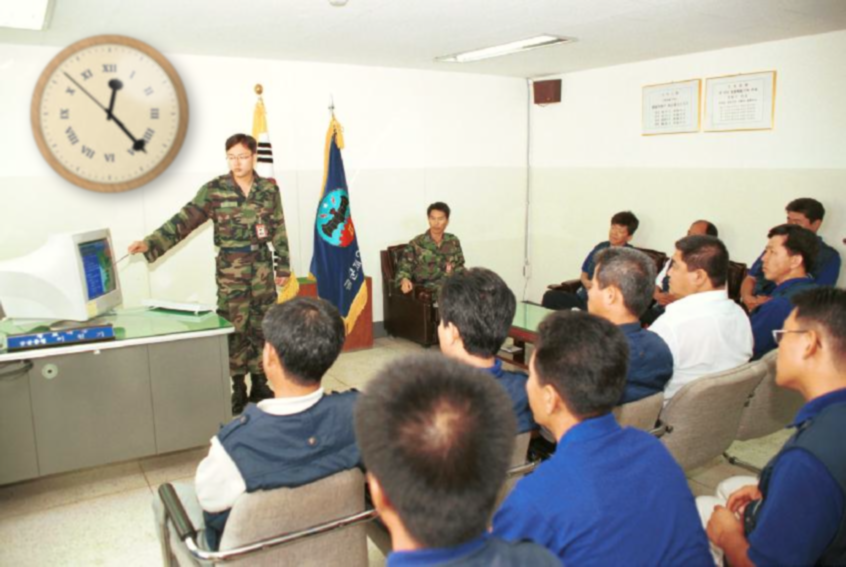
12:22:52
